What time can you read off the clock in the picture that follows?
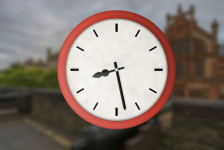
8:28
